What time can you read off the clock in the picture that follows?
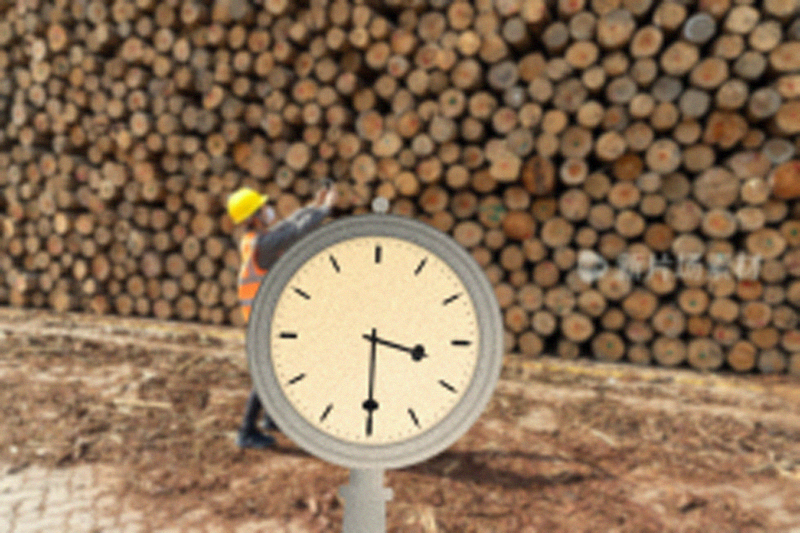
3:30
